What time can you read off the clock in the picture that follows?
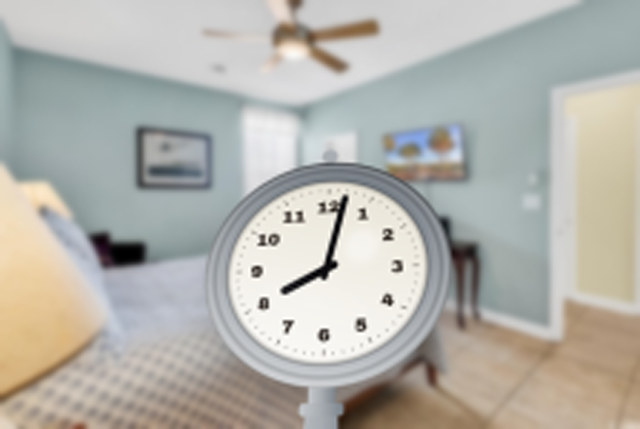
8:02
